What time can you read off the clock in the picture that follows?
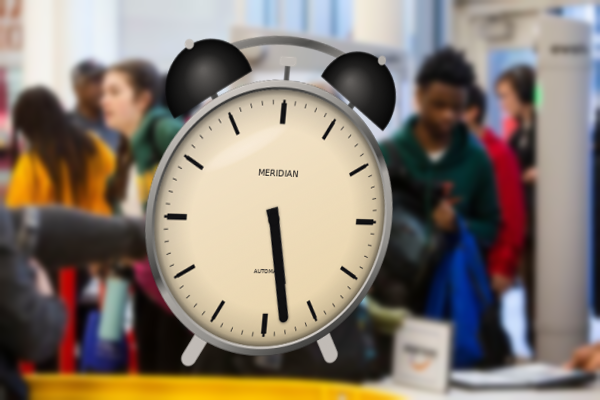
5:28
